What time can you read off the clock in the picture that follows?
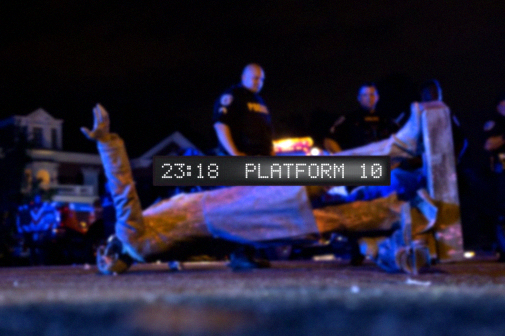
23:18
